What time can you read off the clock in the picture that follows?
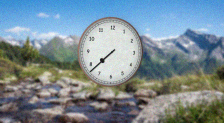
7:38
